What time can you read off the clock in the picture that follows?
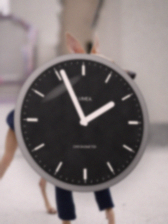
1:56
